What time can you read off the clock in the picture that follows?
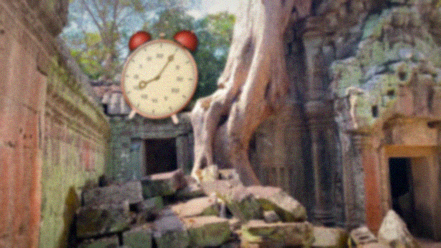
8:05
